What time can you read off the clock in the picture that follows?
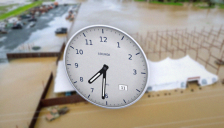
7:31
